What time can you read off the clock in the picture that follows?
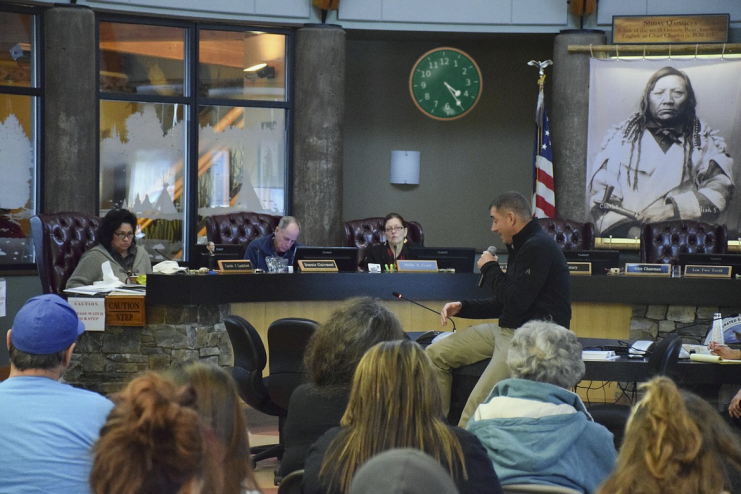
4:25
